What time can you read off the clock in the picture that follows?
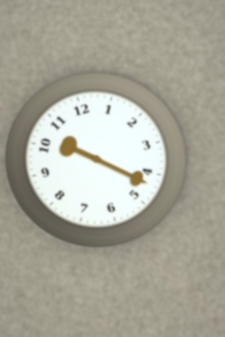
10:22
